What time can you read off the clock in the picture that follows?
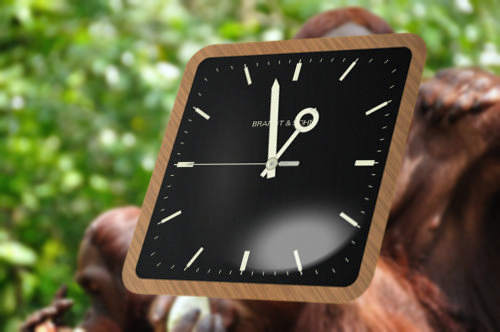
12:57:45
